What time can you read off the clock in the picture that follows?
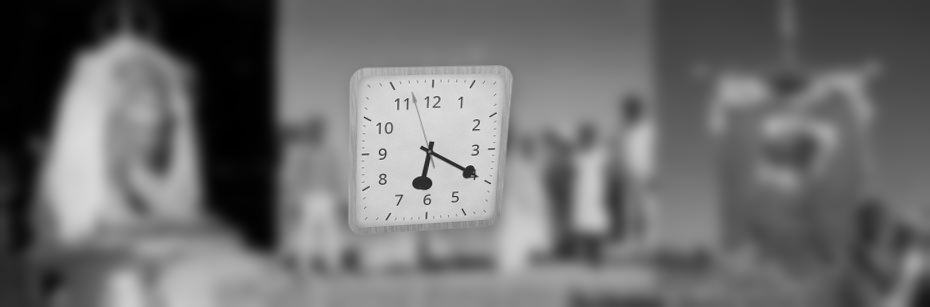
6:19:57
